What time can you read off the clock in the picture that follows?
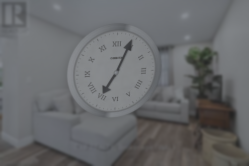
7:04
